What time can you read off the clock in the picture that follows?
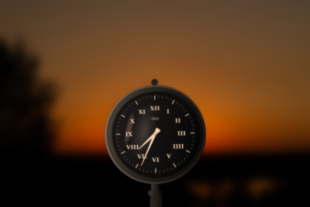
7:34
